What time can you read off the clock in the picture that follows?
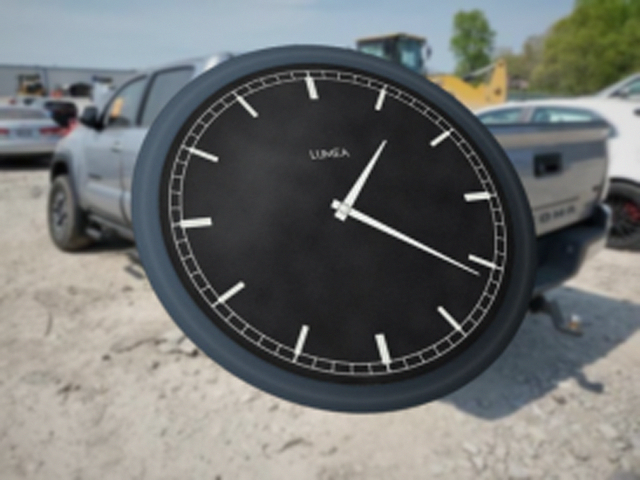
1:21
